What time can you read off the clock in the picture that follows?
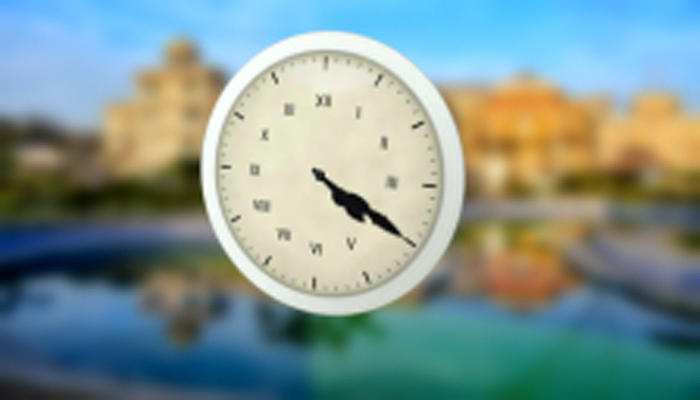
4:20
